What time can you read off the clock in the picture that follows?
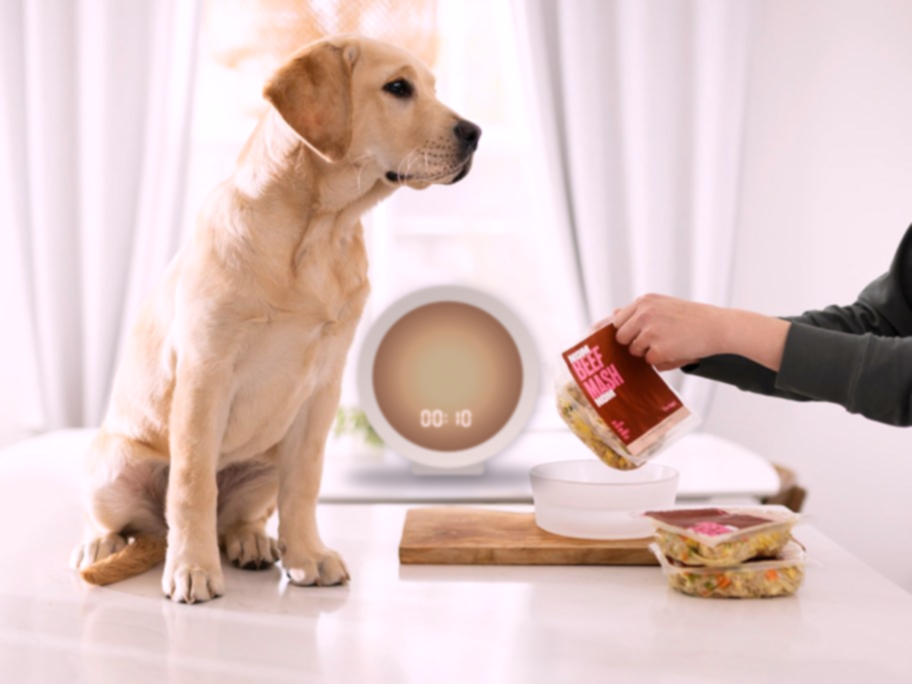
0:10
